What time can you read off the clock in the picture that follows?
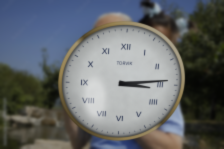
3:14
